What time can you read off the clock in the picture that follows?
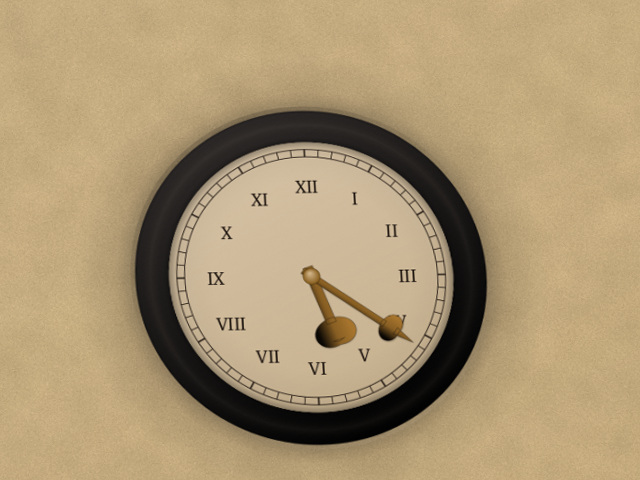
5:21
